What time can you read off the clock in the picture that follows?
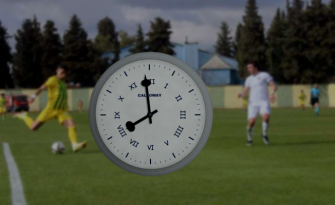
7:59
